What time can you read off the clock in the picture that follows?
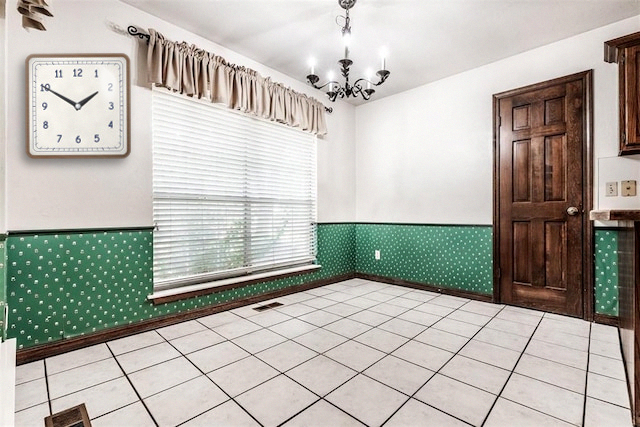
1:50
